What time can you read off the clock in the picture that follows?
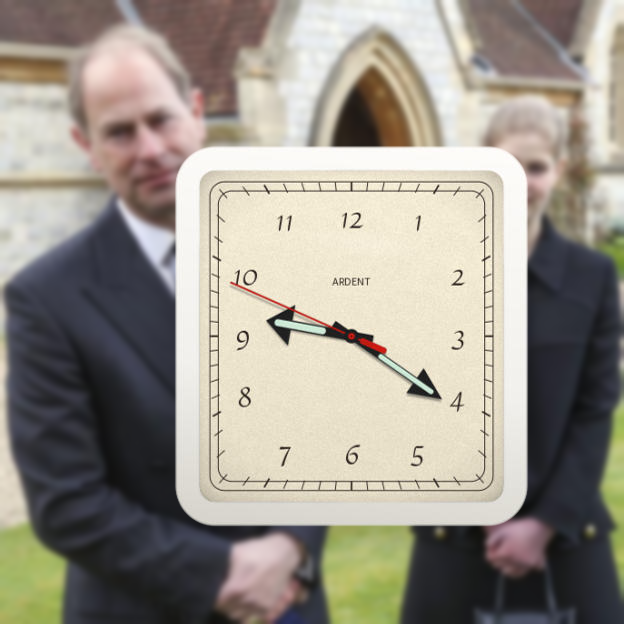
9:20:49
